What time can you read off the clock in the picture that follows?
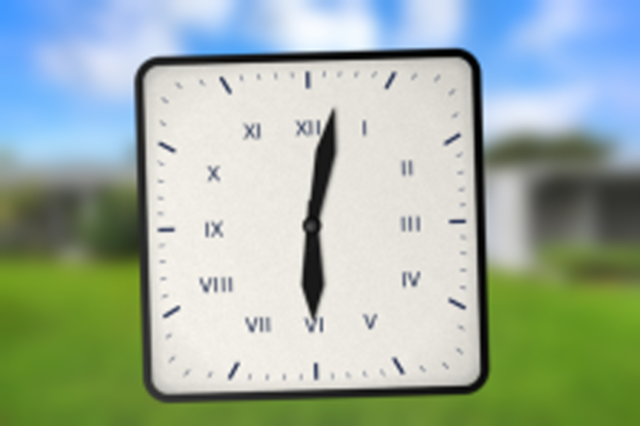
6:02
